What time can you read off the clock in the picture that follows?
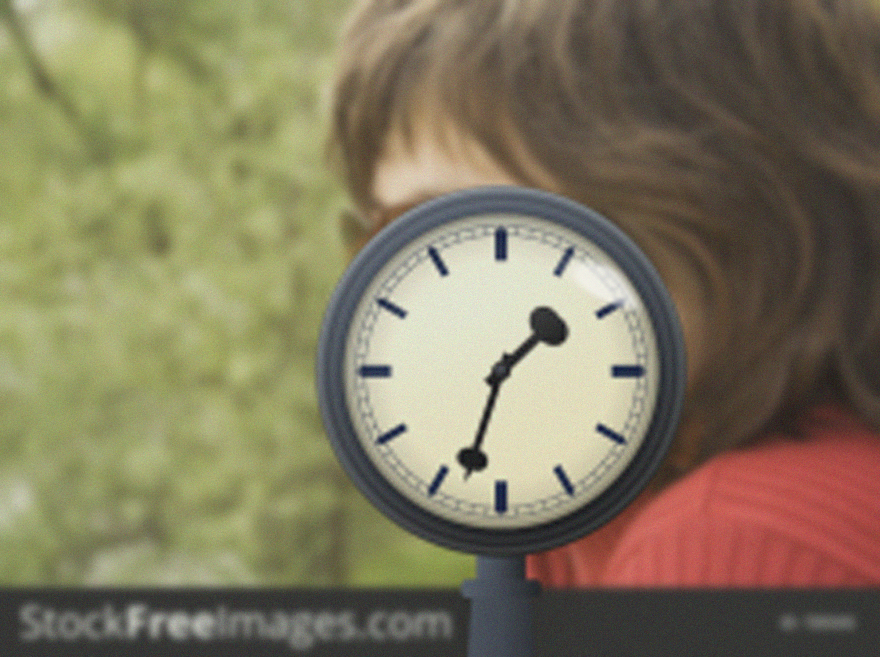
1:33
